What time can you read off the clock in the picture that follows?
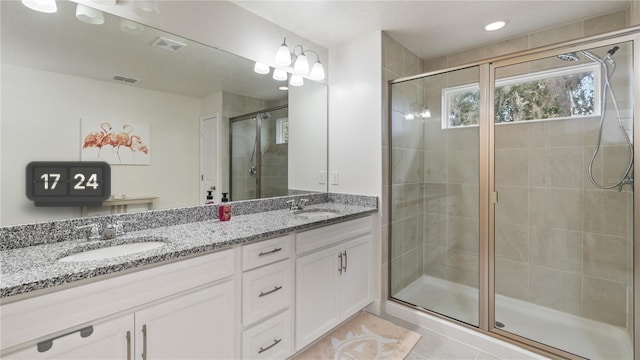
17:24
